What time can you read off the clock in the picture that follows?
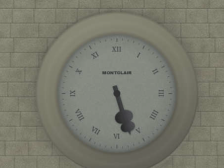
5:27
